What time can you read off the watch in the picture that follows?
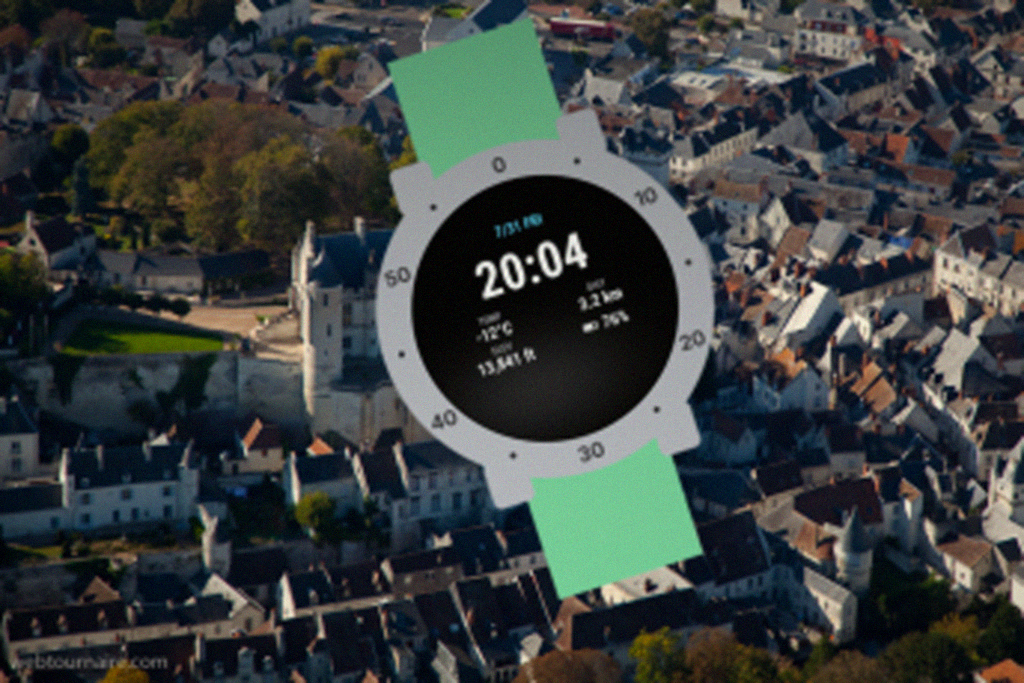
20:04
